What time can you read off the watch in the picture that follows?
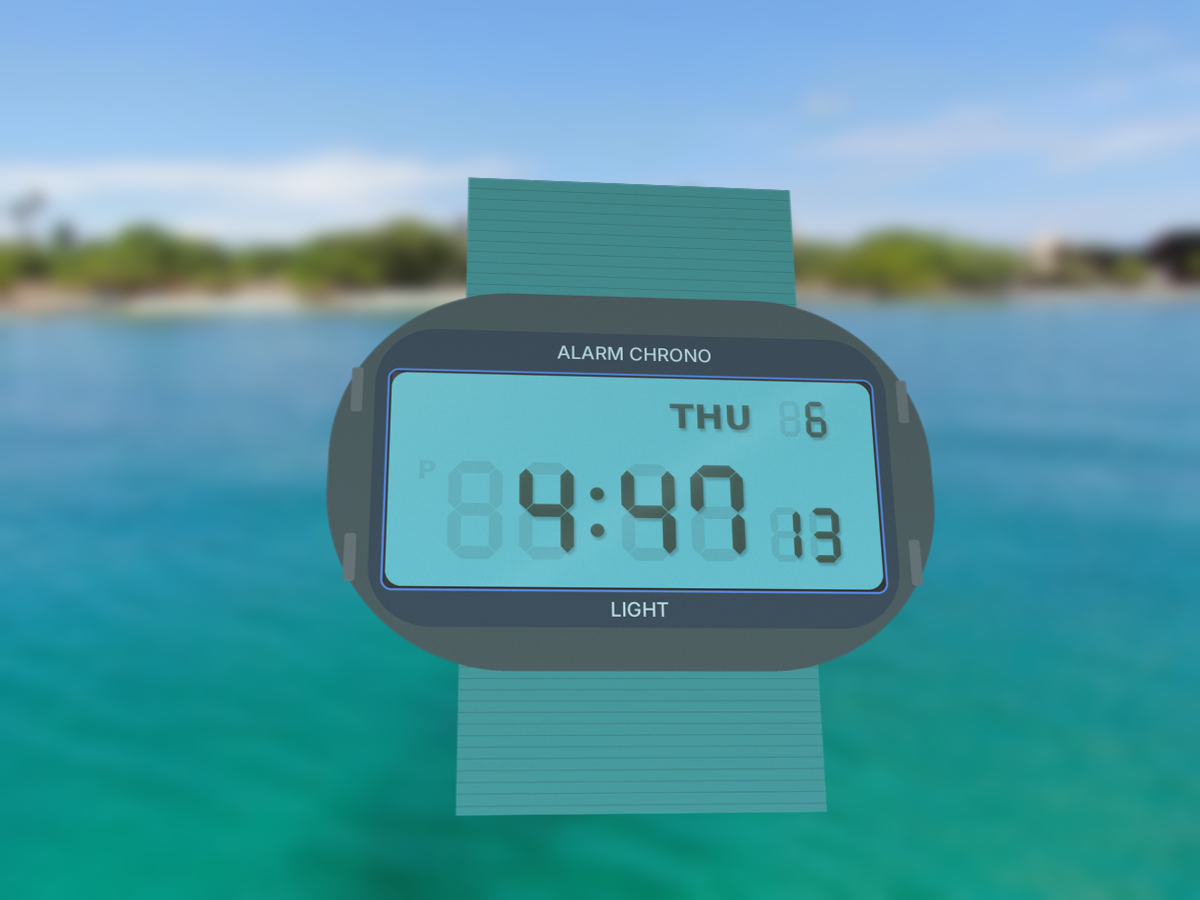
4:47:13
